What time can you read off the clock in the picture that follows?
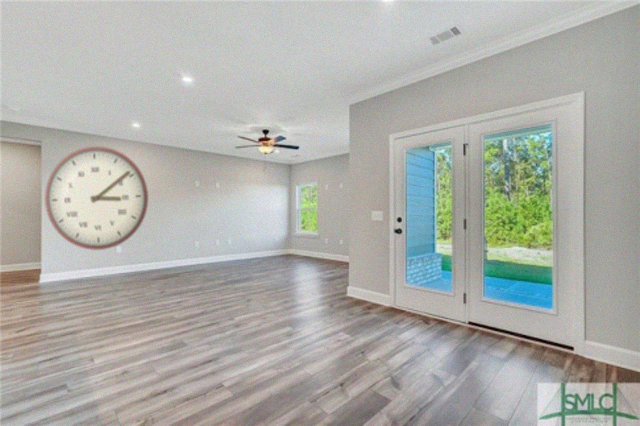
3:09
